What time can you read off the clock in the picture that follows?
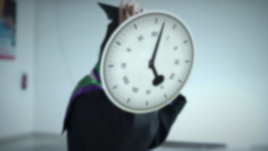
5:02
